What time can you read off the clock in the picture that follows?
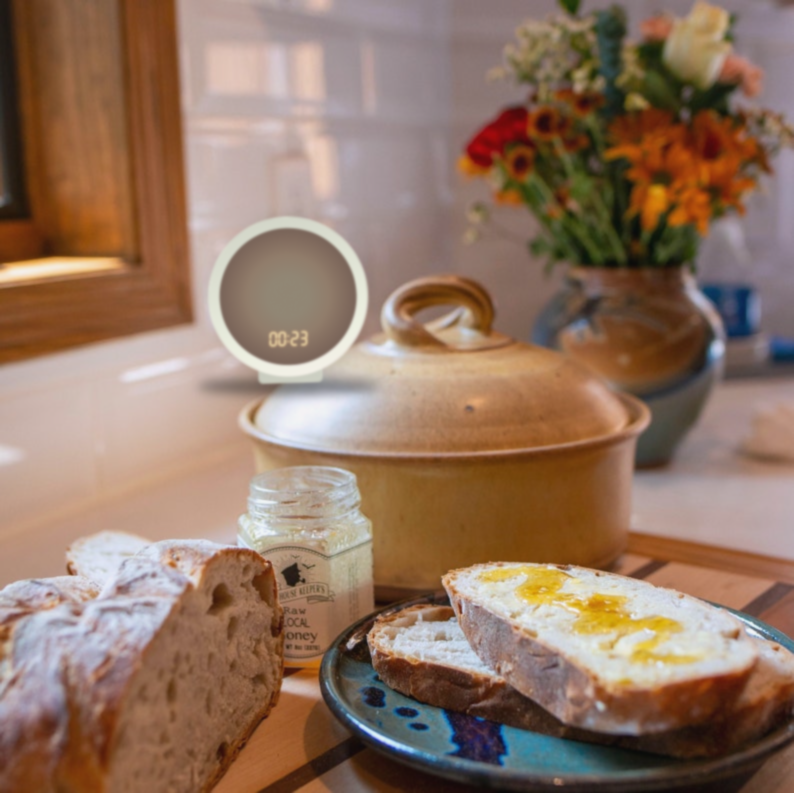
0:23
